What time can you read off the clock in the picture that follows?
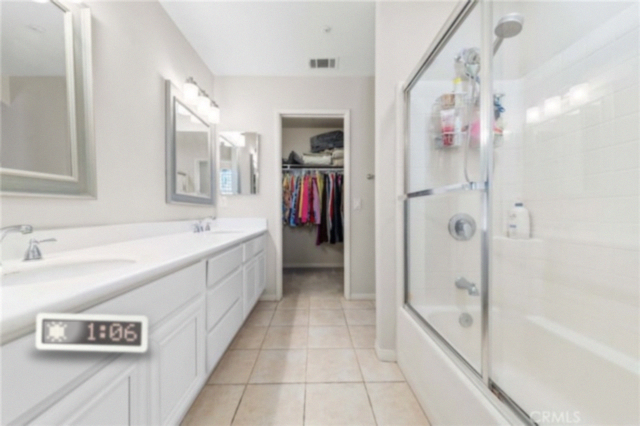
1:06
